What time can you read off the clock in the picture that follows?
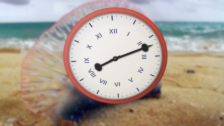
8:12
